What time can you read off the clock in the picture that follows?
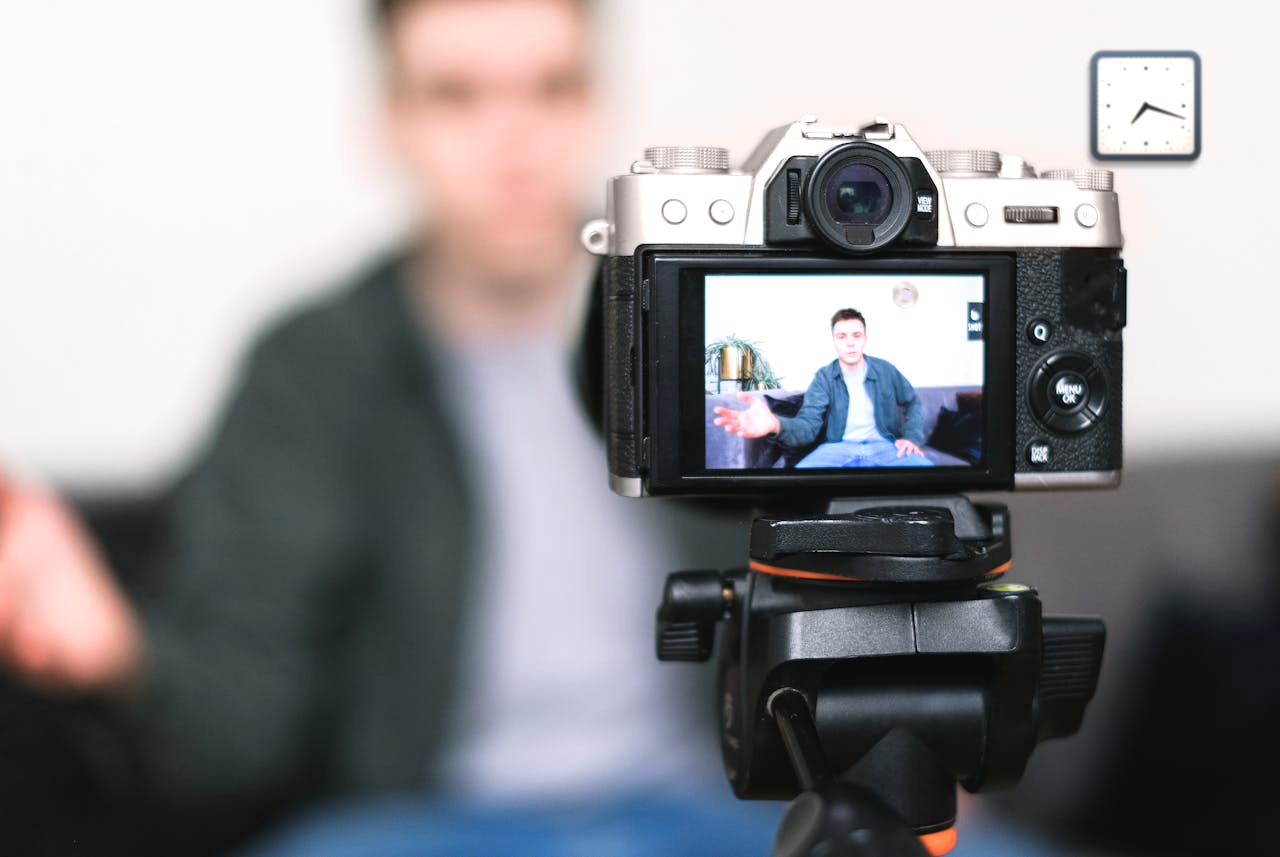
7:18
